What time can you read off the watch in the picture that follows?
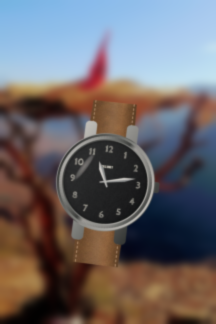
11:13
